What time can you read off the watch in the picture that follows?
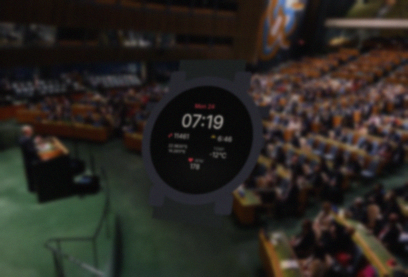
7:19
